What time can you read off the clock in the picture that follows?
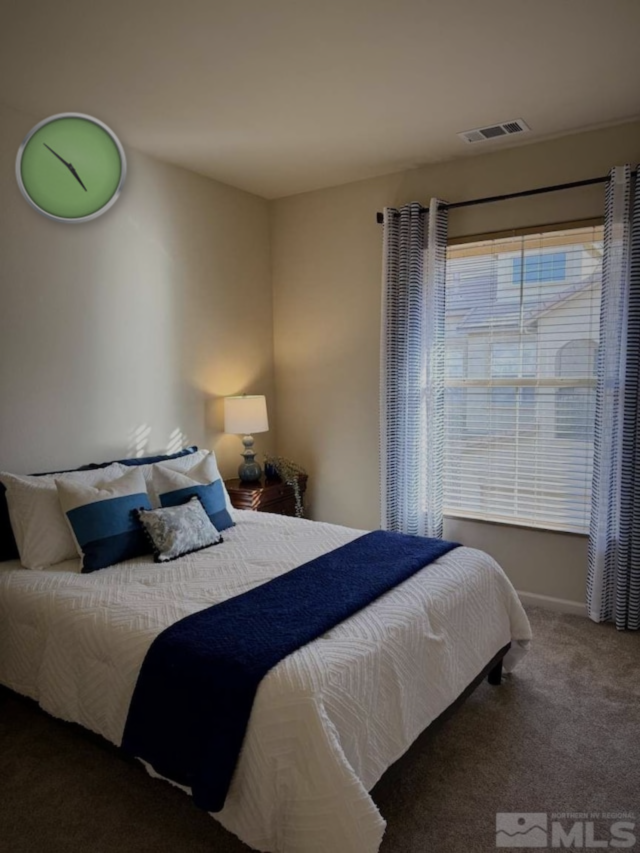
4:52
